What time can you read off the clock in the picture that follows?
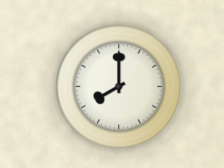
8:00
